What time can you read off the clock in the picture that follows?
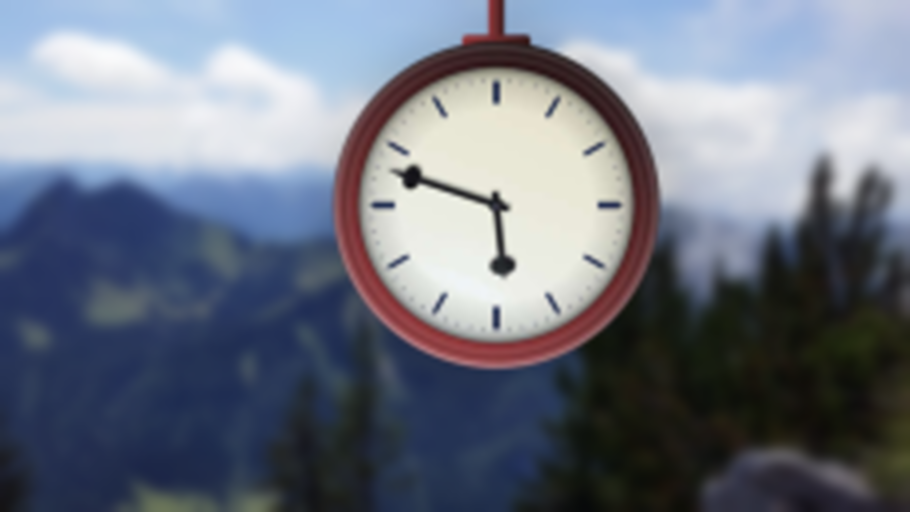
5:48
